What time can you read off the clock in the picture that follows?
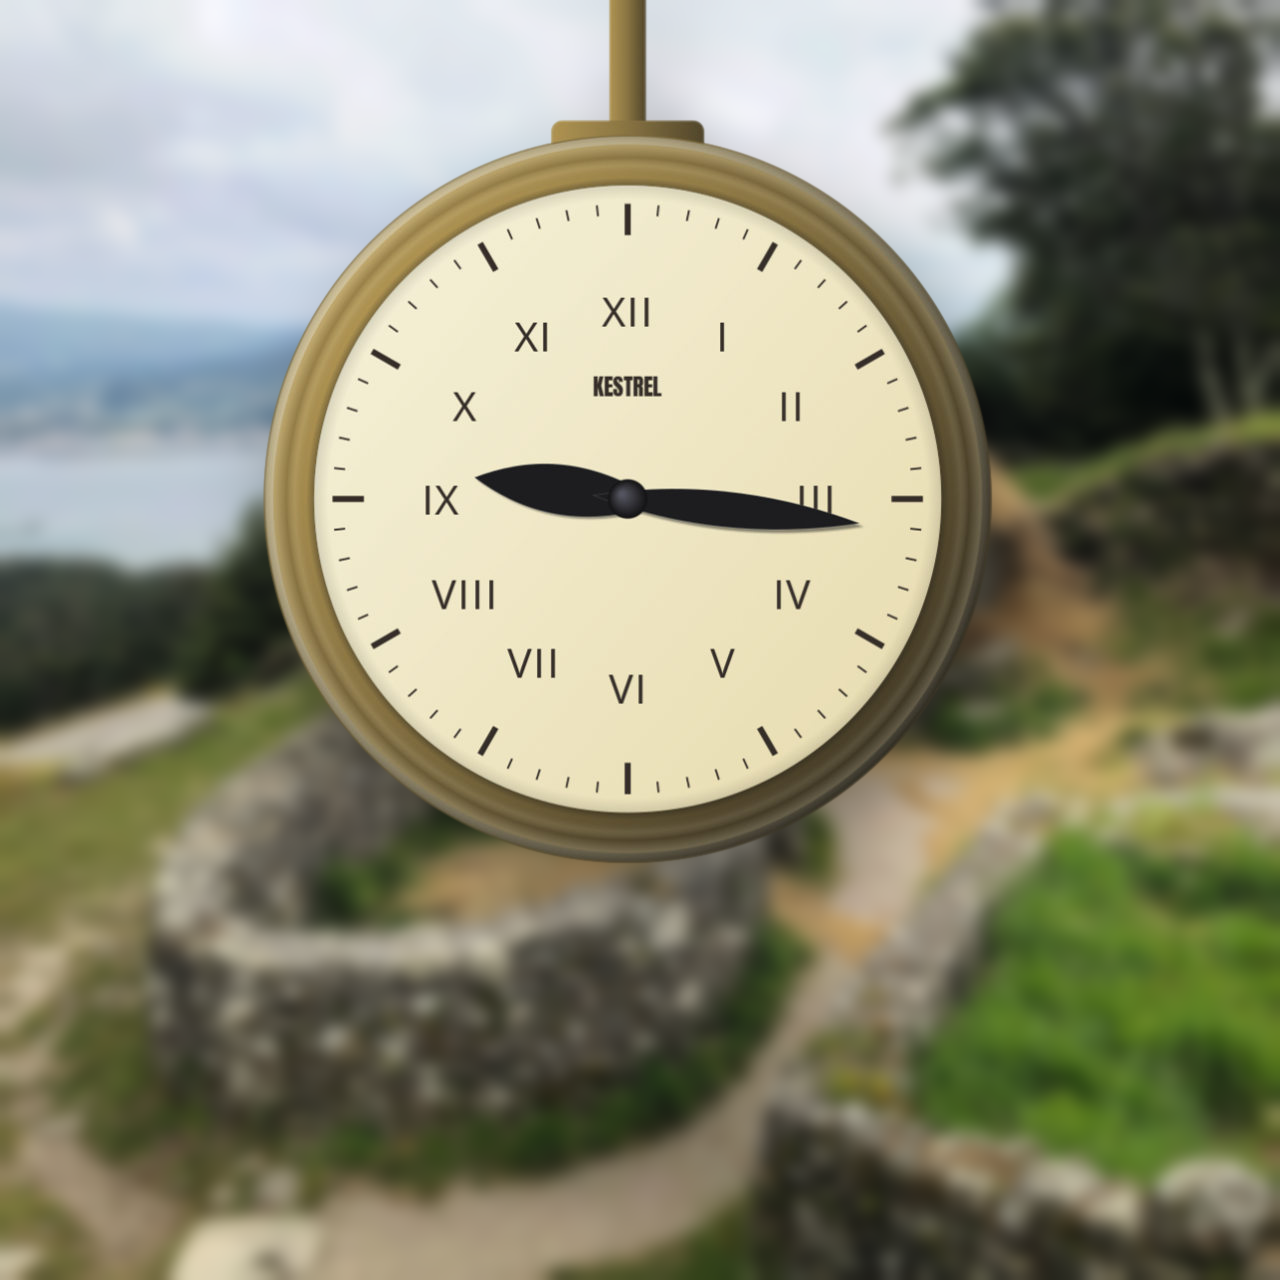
9:16
